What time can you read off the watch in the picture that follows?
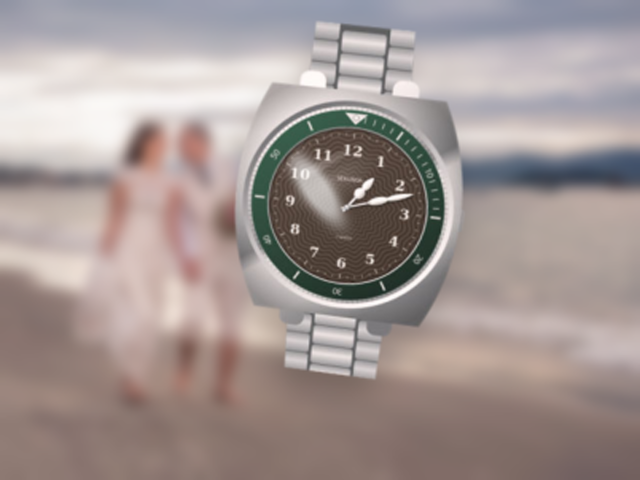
1:12
